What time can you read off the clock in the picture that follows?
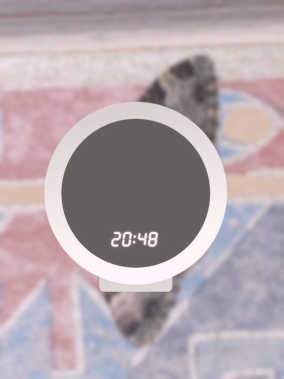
20:48
